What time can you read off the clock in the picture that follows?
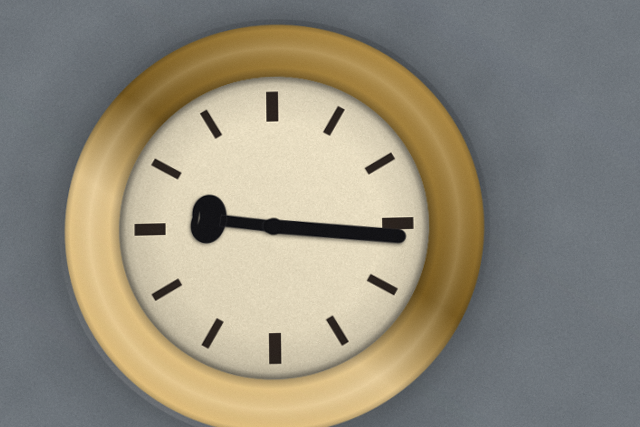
9:16
